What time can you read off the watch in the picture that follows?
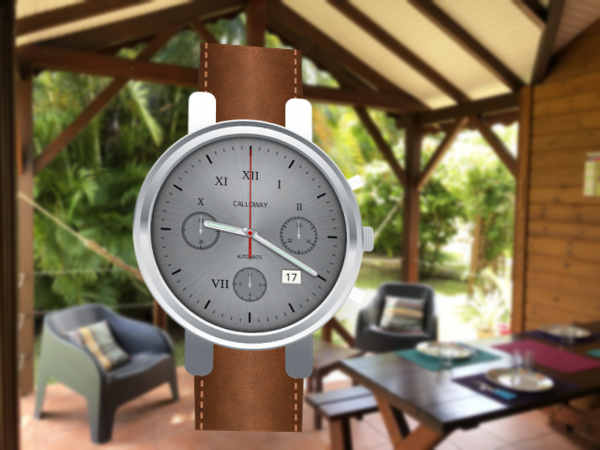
9:20
